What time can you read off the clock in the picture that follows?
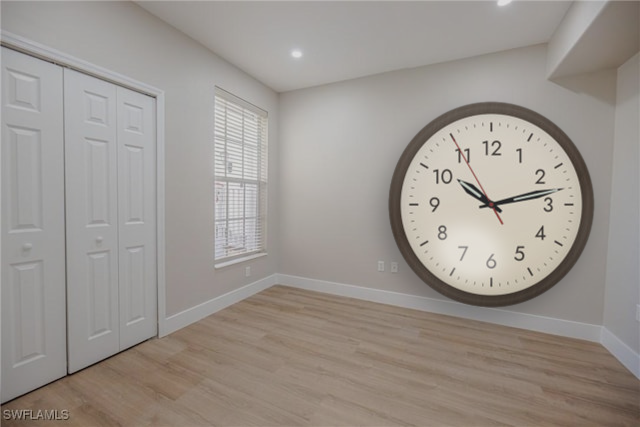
10:12:55
